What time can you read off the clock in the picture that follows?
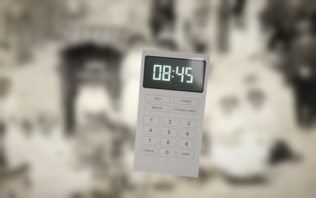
8:45
